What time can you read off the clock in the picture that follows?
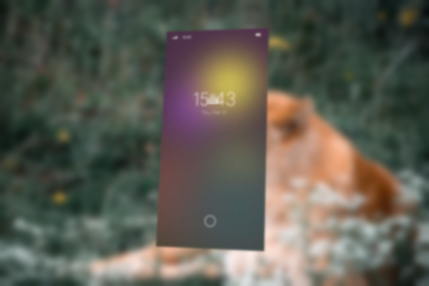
15:43
